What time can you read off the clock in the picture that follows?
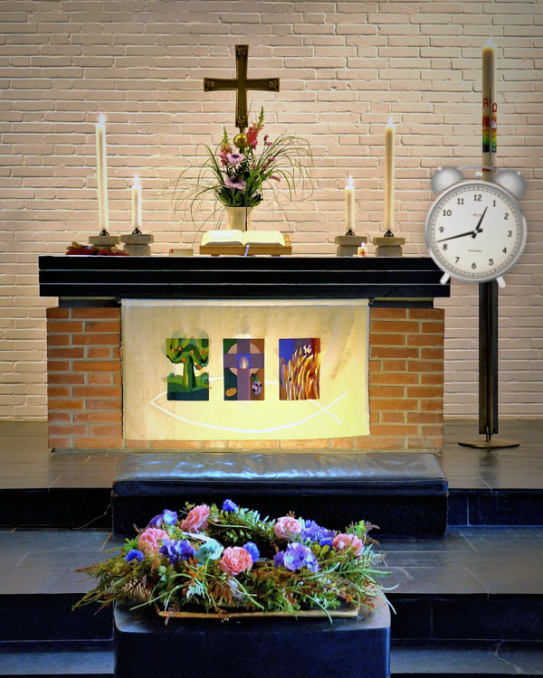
12:42
